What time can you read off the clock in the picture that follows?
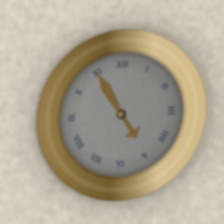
4:55
